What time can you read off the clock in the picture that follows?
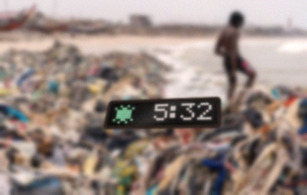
5:32
